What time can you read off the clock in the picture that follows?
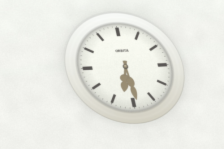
6:29
